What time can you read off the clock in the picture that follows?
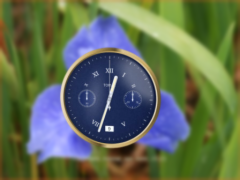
12:33
